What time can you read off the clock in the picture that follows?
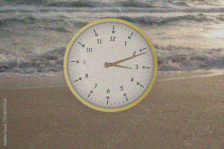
3:11
